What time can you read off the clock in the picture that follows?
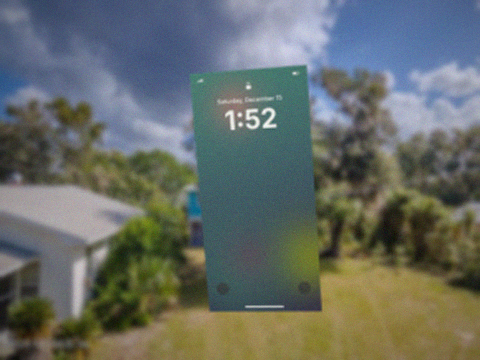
1:52
